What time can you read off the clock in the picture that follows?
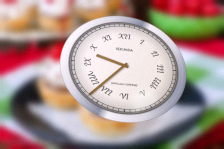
9:37
